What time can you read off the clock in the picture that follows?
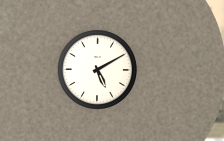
5:10
